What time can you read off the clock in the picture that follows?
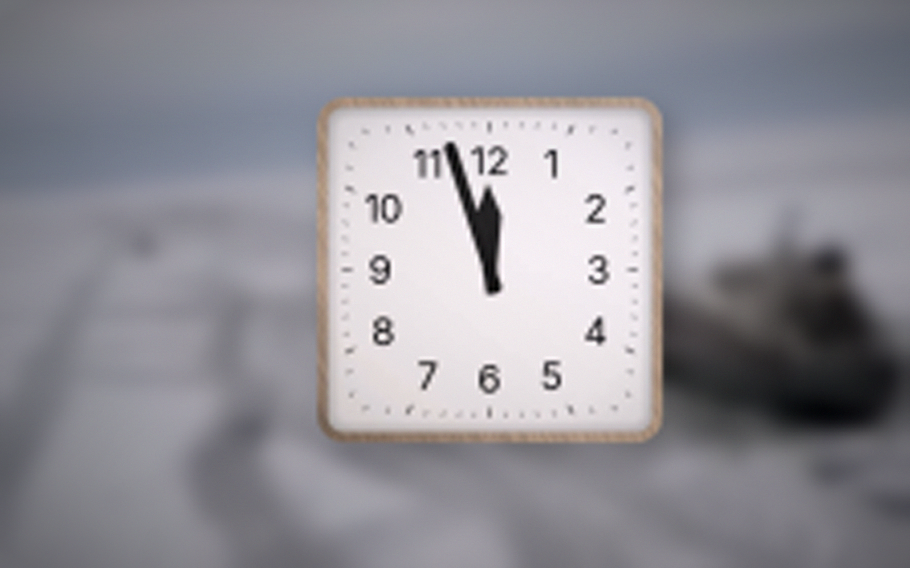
11:57
